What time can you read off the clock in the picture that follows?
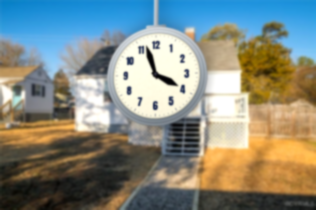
3:57
